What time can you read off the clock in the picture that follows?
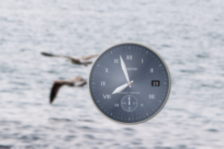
7:57
